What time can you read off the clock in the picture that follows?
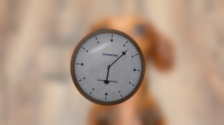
6:07
